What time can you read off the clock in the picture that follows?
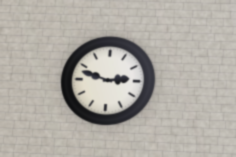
2:48
